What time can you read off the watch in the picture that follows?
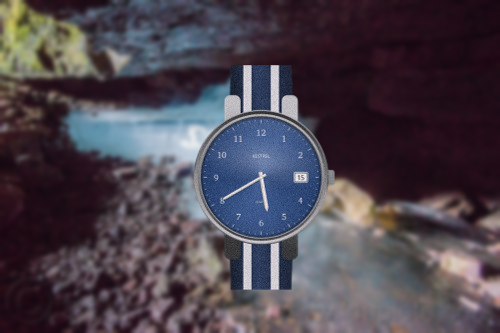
5:40
